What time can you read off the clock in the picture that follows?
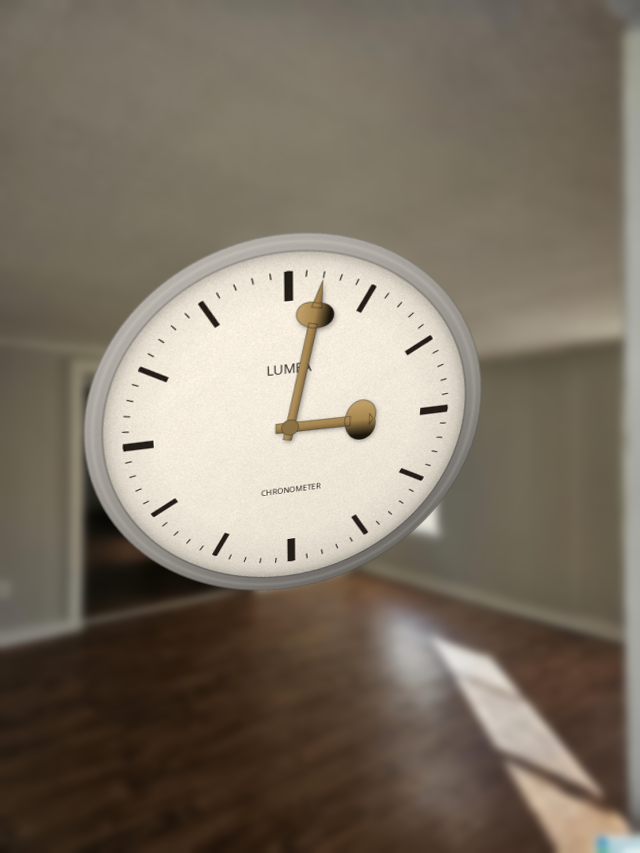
3:02
